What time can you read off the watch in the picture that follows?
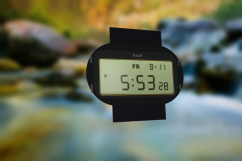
5:53:28
